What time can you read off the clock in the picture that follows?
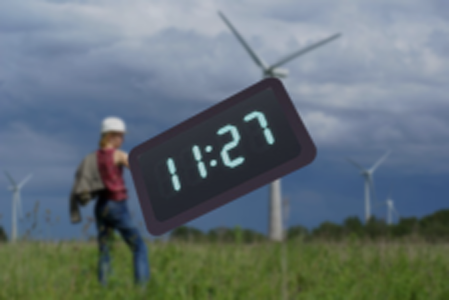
11:27
